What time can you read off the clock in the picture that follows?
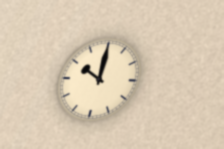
10:00
